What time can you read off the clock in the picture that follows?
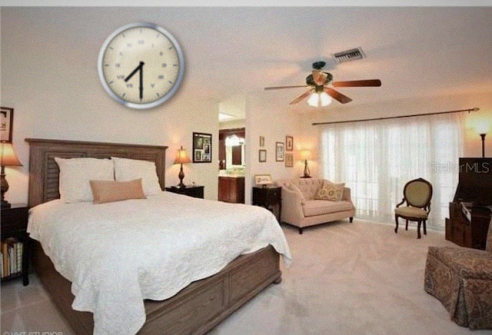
7:30
